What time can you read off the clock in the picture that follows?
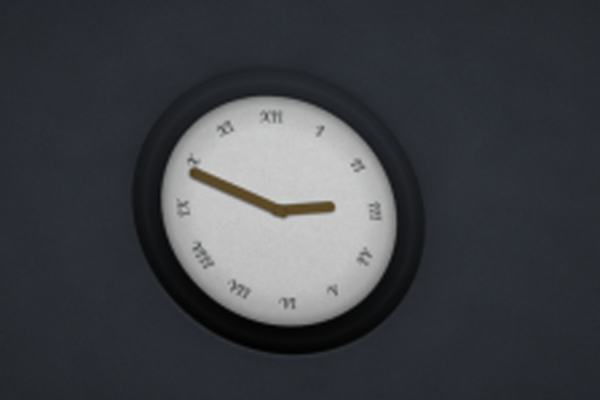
2:49
